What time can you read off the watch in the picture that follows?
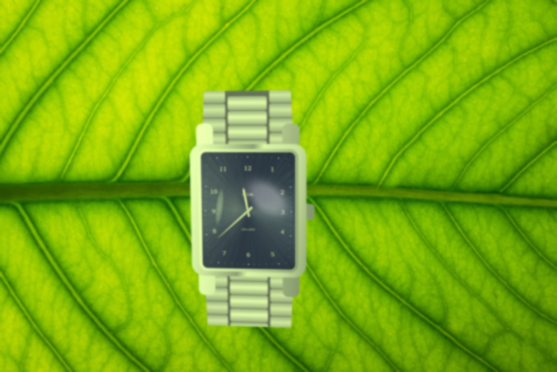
11:38
